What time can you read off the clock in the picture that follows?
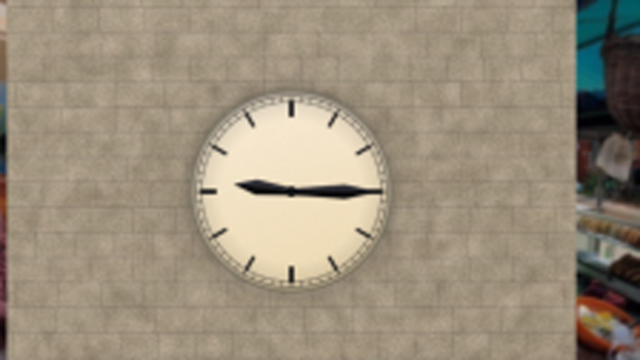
9:15
